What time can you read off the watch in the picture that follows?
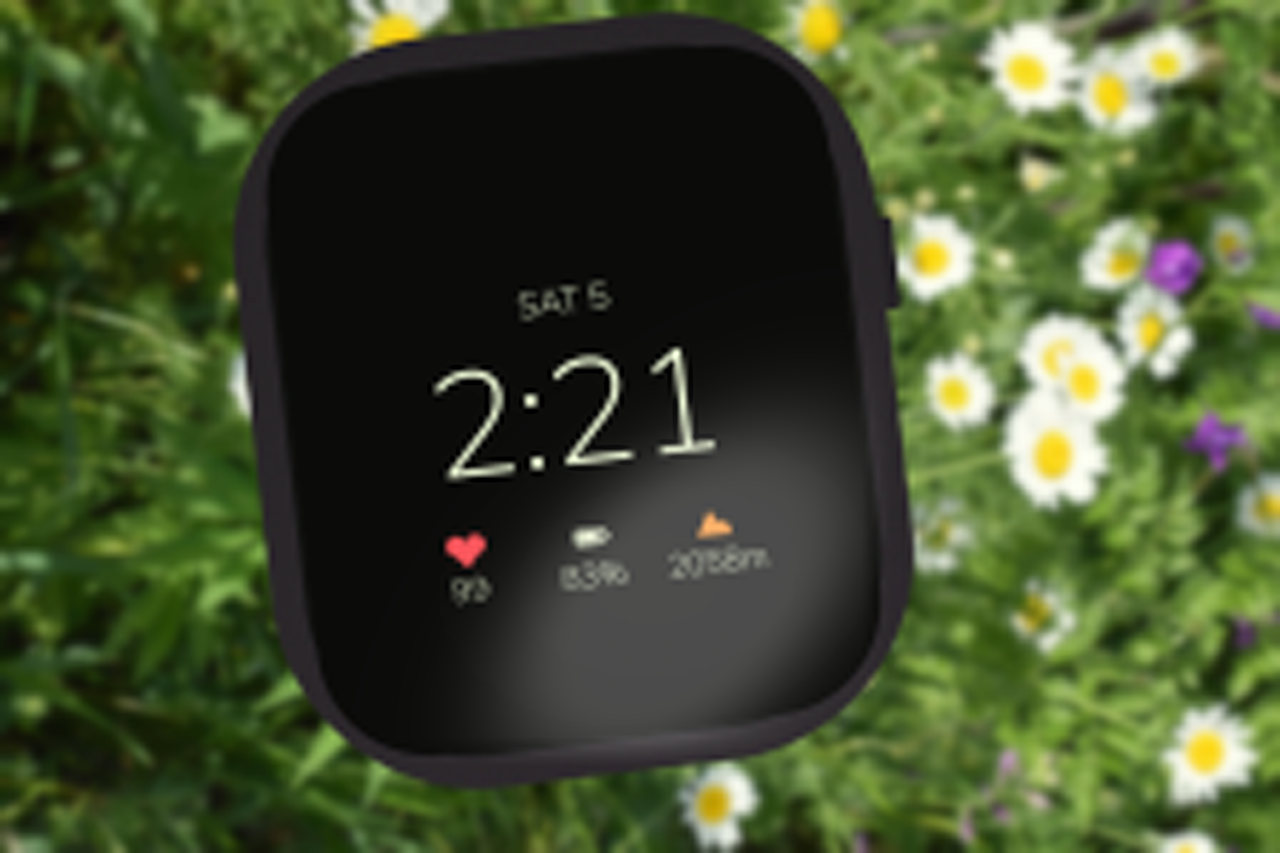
2:21
